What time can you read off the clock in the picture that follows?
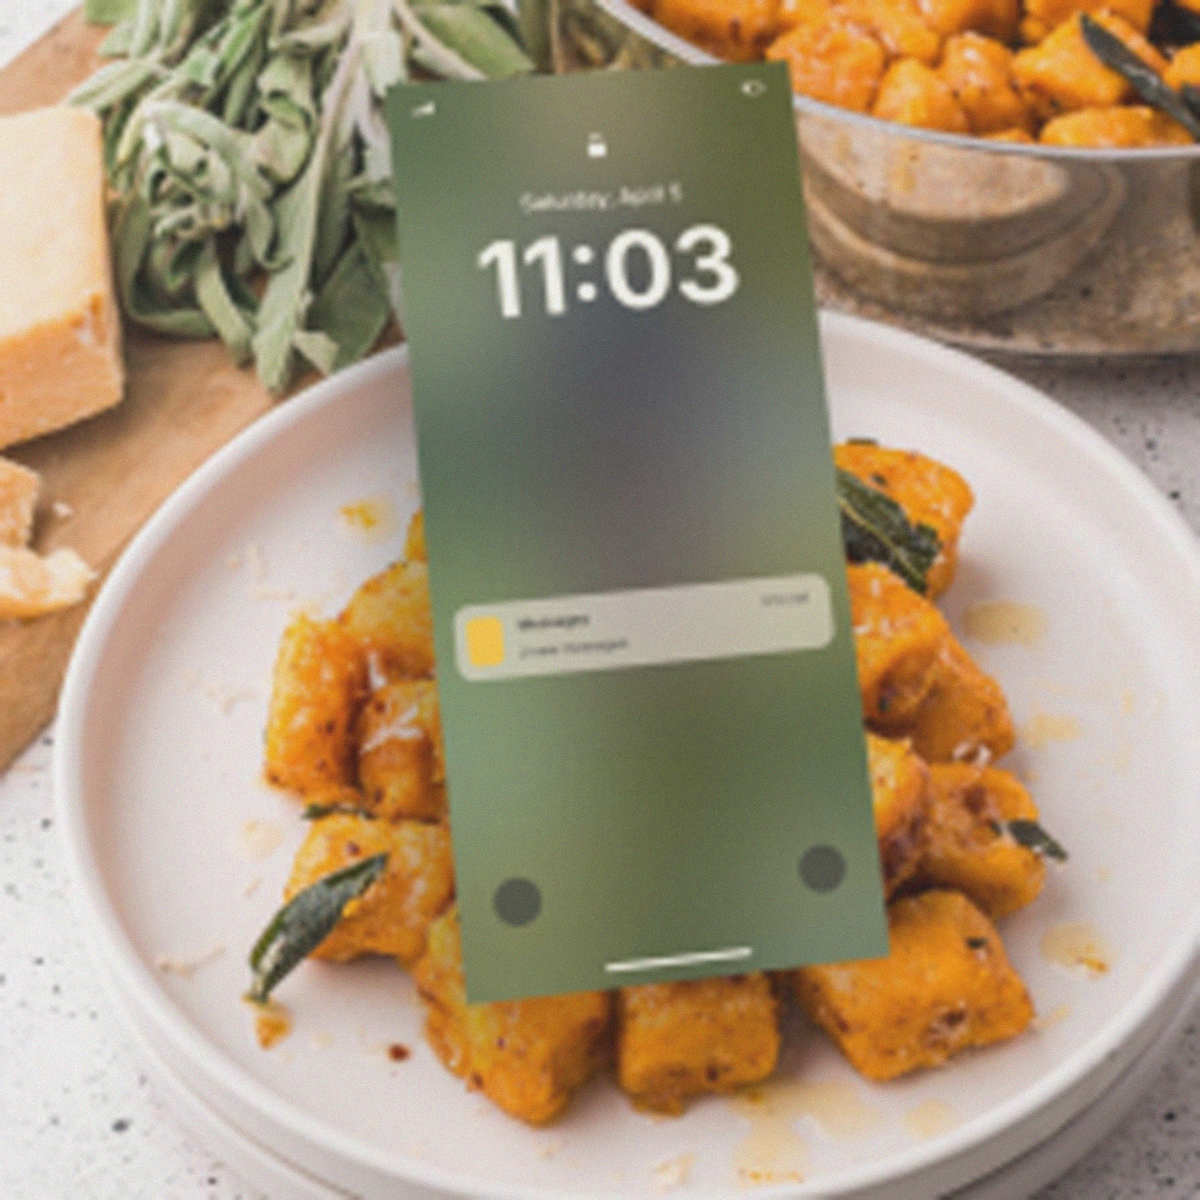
11:03
